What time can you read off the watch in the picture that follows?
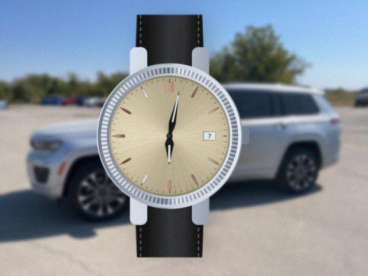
6:02
